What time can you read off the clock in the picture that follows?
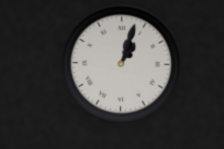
1:03
